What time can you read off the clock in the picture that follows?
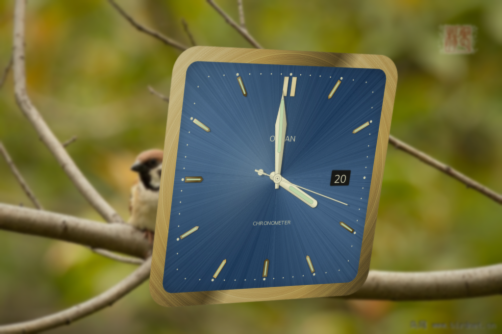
3:59:18
